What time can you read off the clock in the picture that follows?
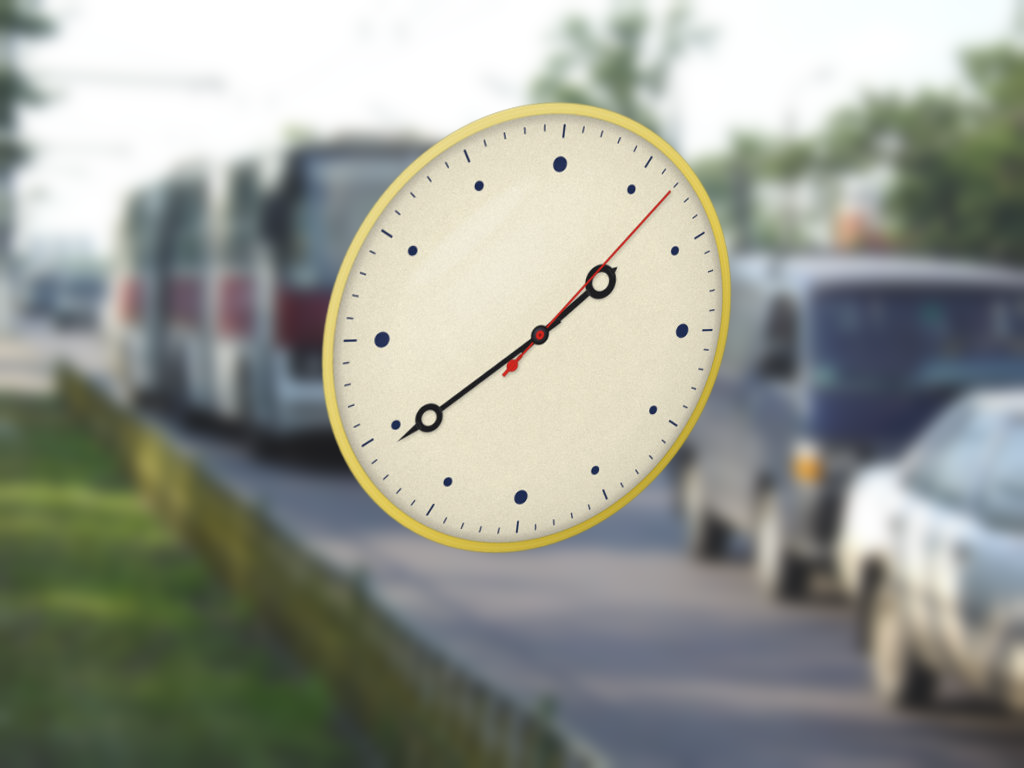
1:39:07
